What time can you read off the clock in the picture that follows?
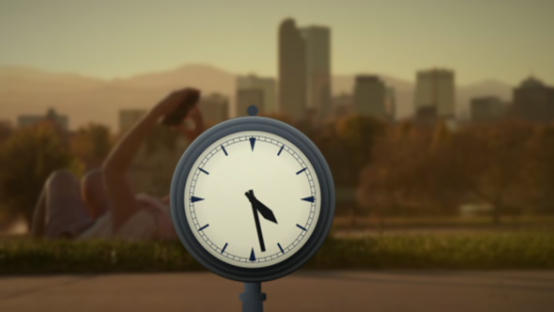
4:28
